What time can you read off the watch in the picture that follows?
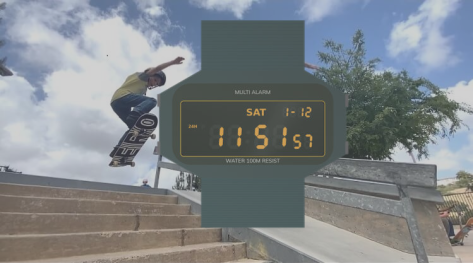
11:51:57
